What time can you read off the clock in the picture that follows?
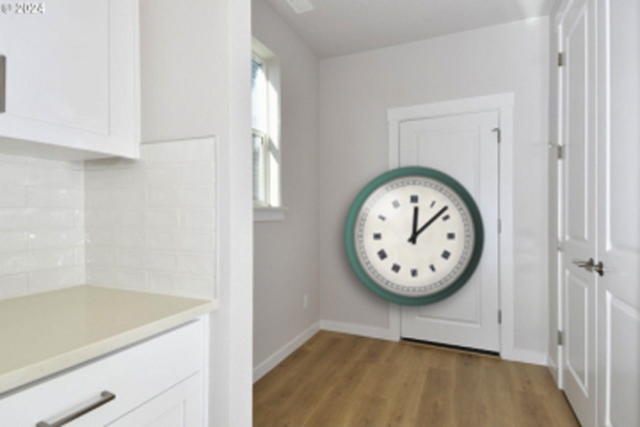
12:08
